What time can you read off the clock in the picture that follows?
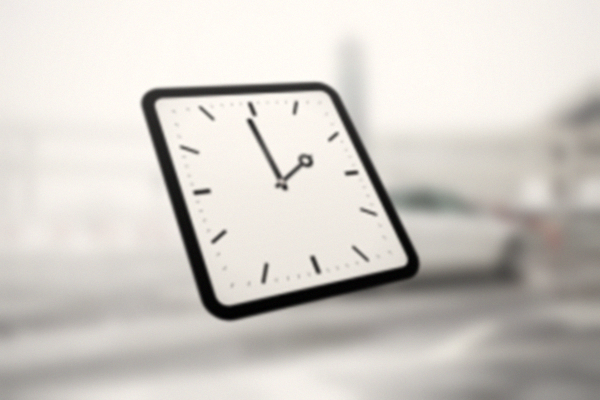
1:59
